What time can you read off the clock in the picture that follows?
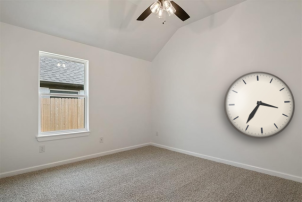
3:36
